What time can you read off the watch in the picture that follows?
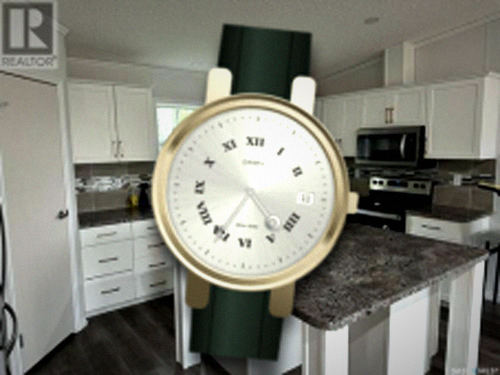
4:35
